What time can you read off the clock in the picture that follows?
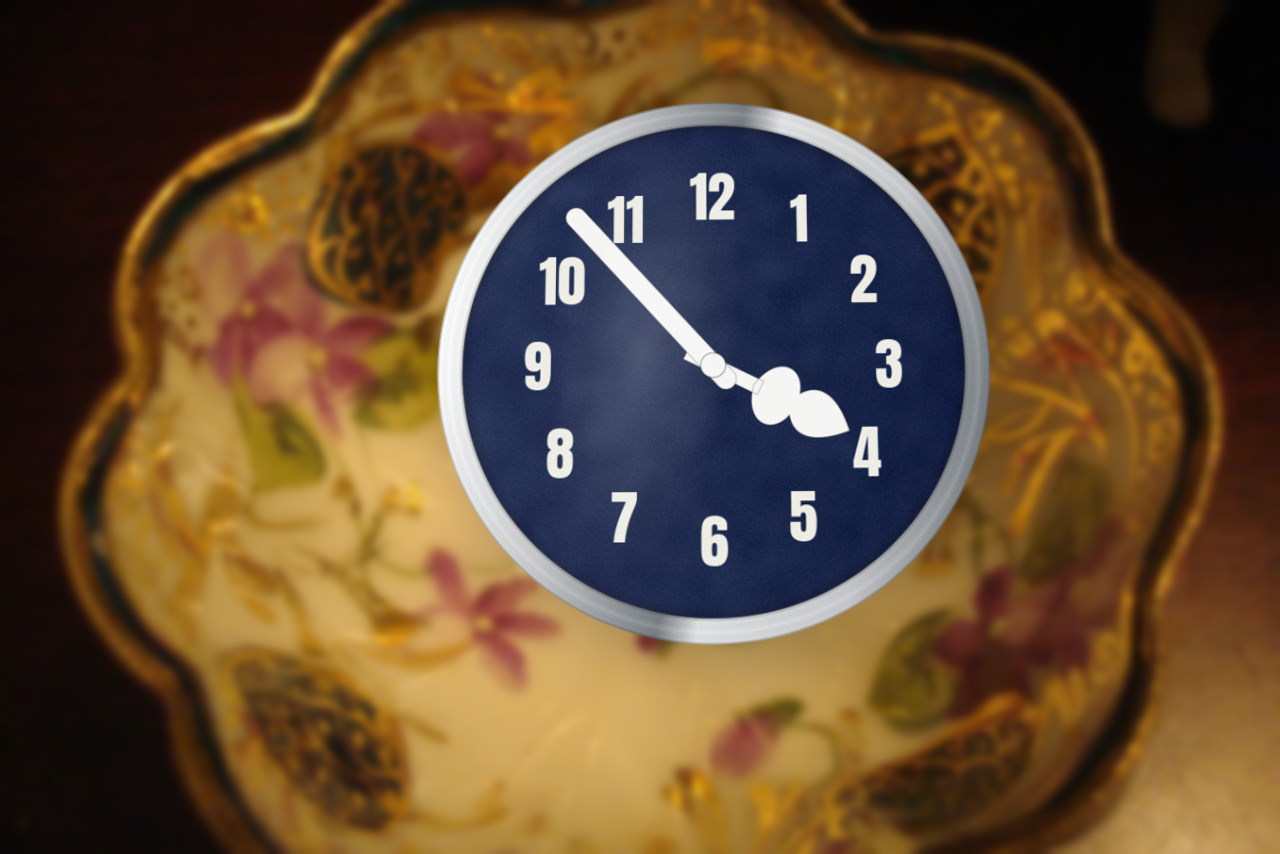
3:53
